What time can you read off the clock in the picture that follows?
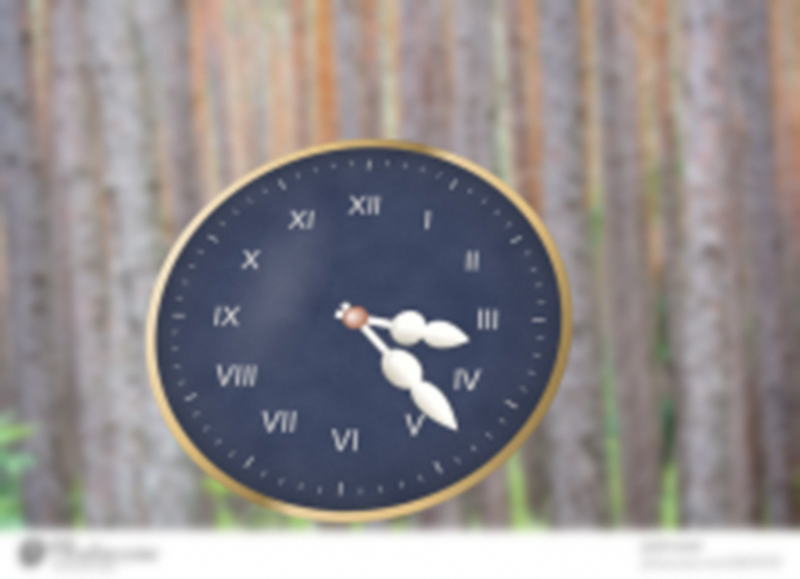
3:23
